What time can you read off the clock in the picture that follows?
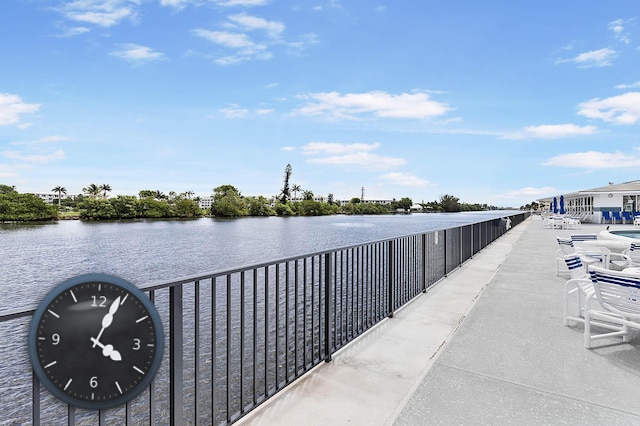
4:04
